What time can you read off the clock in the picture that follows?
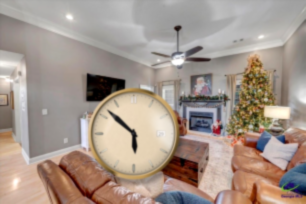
5:52
